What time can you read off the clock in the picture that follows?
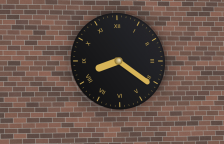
8:21
